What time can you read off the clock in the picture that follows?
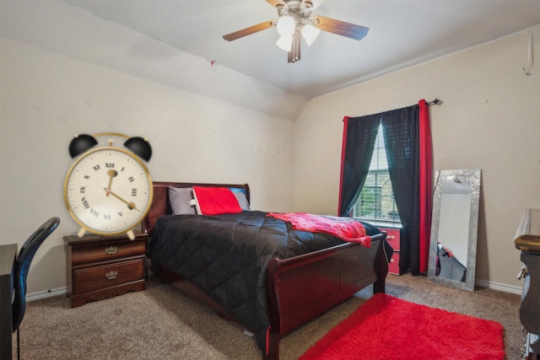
12:20
